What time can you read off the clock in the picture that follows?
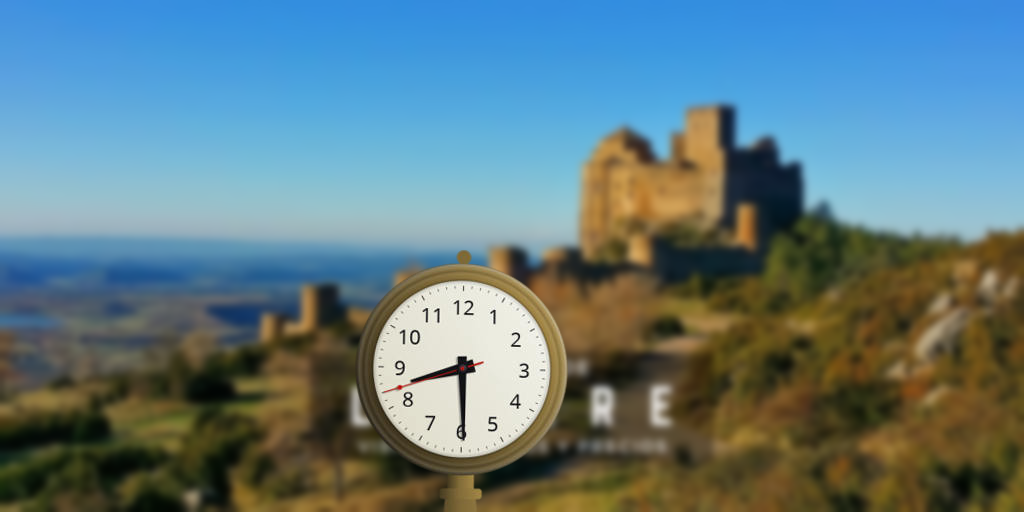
8:29:42
